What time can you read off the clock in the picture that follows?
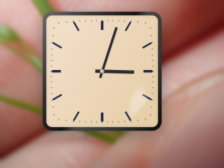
3:03
